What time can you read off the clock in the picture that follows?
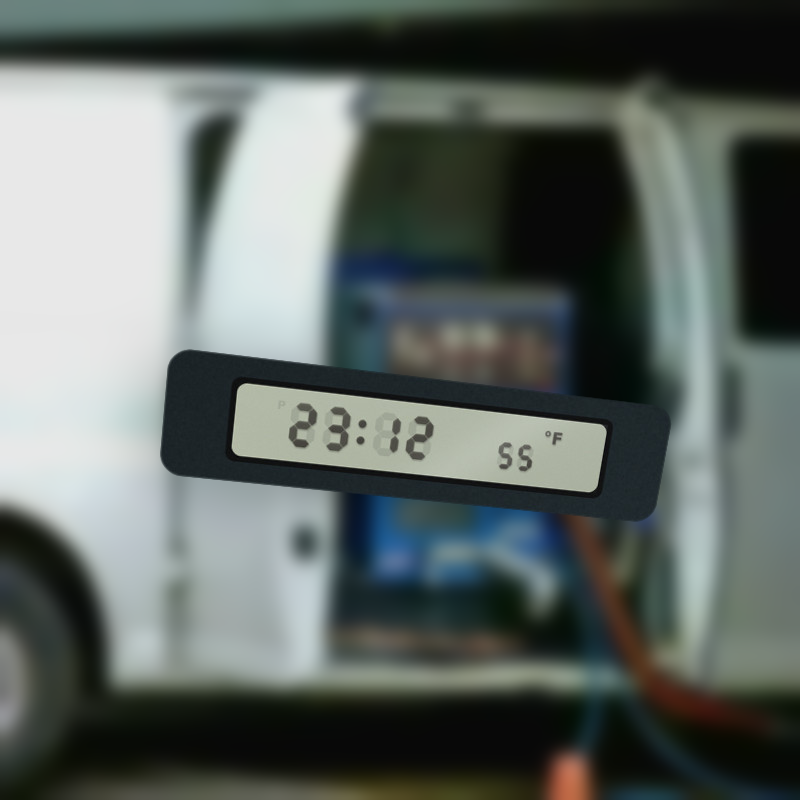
23:12
